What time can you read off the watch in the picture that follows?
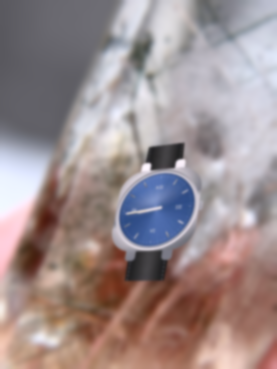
8:44
